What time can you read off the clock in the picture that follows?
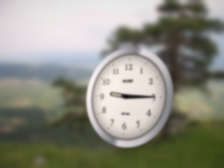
9:15
